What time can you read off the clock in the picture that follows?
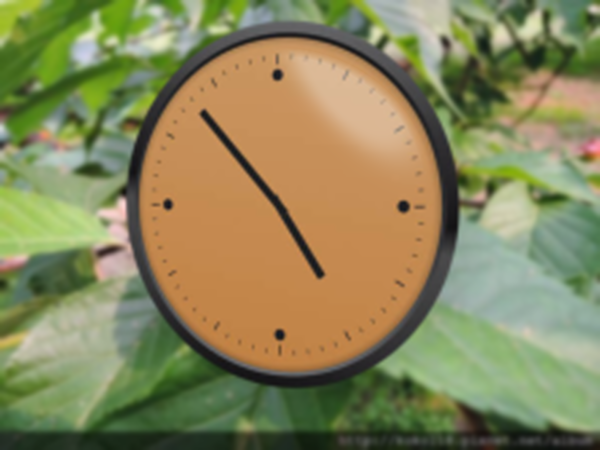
4:53
